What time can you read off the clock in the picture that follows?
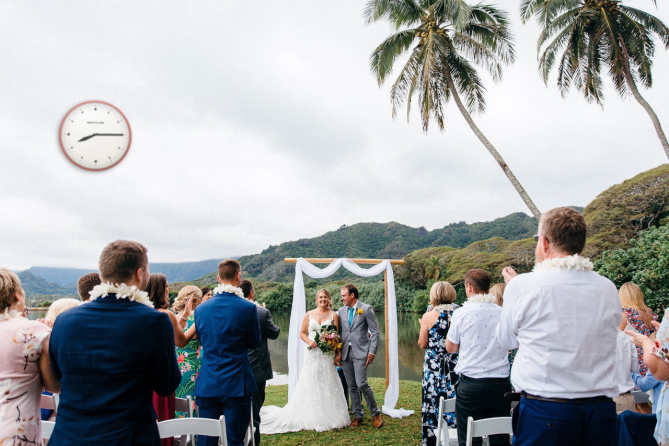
8:15
